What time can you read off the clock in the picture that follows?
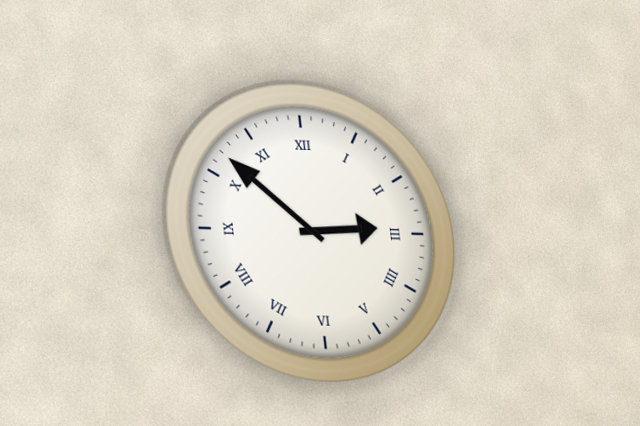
2:52
